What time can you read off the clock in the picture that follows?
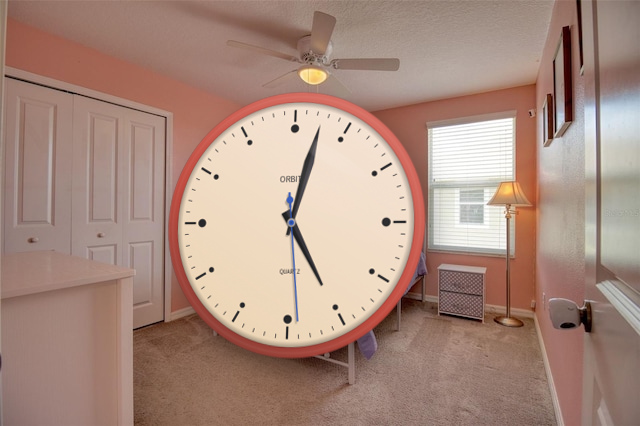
5:02:29
